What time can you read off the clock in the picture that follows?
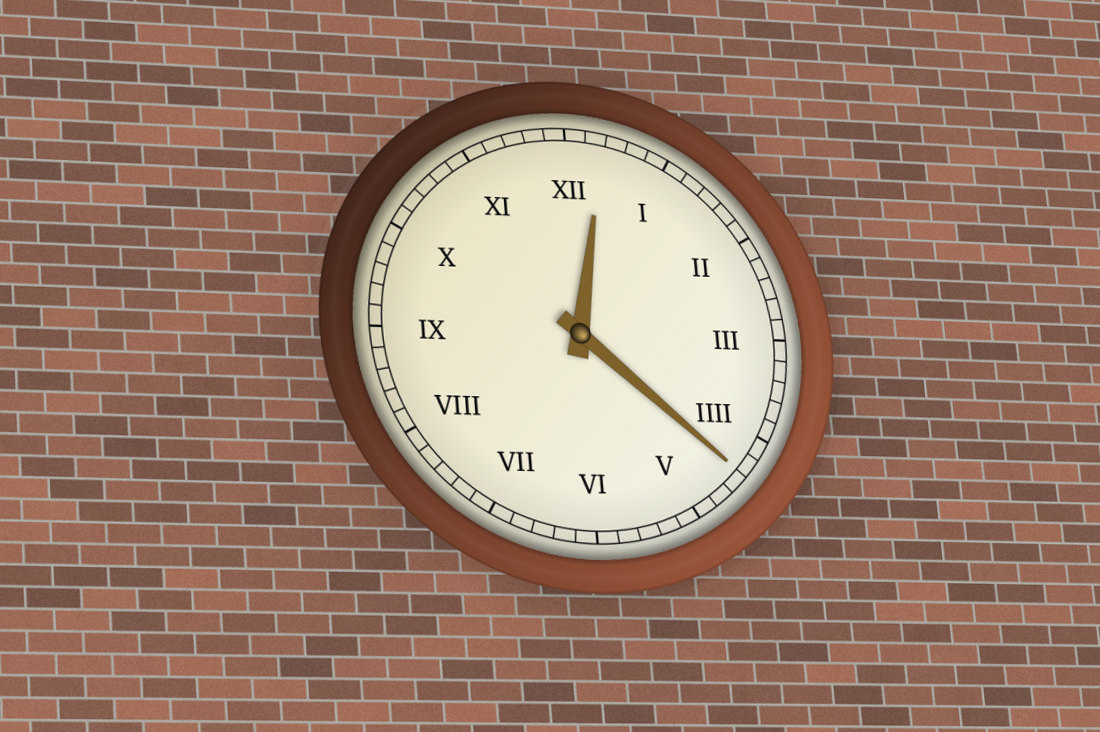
12:22
